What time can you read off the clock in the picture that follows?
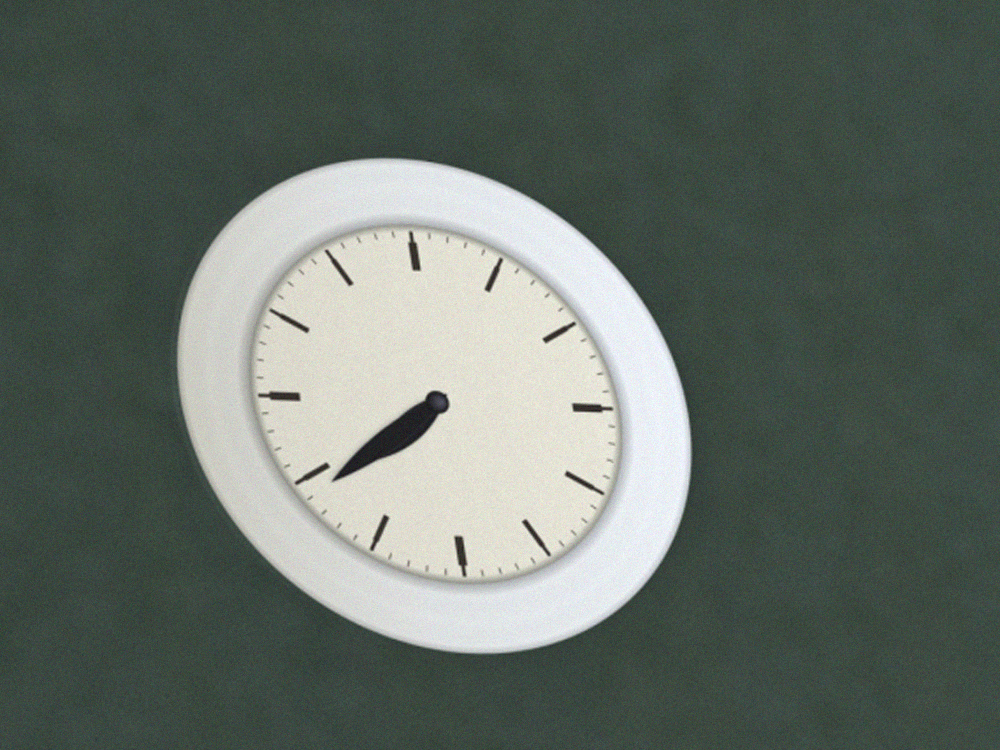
7:39
